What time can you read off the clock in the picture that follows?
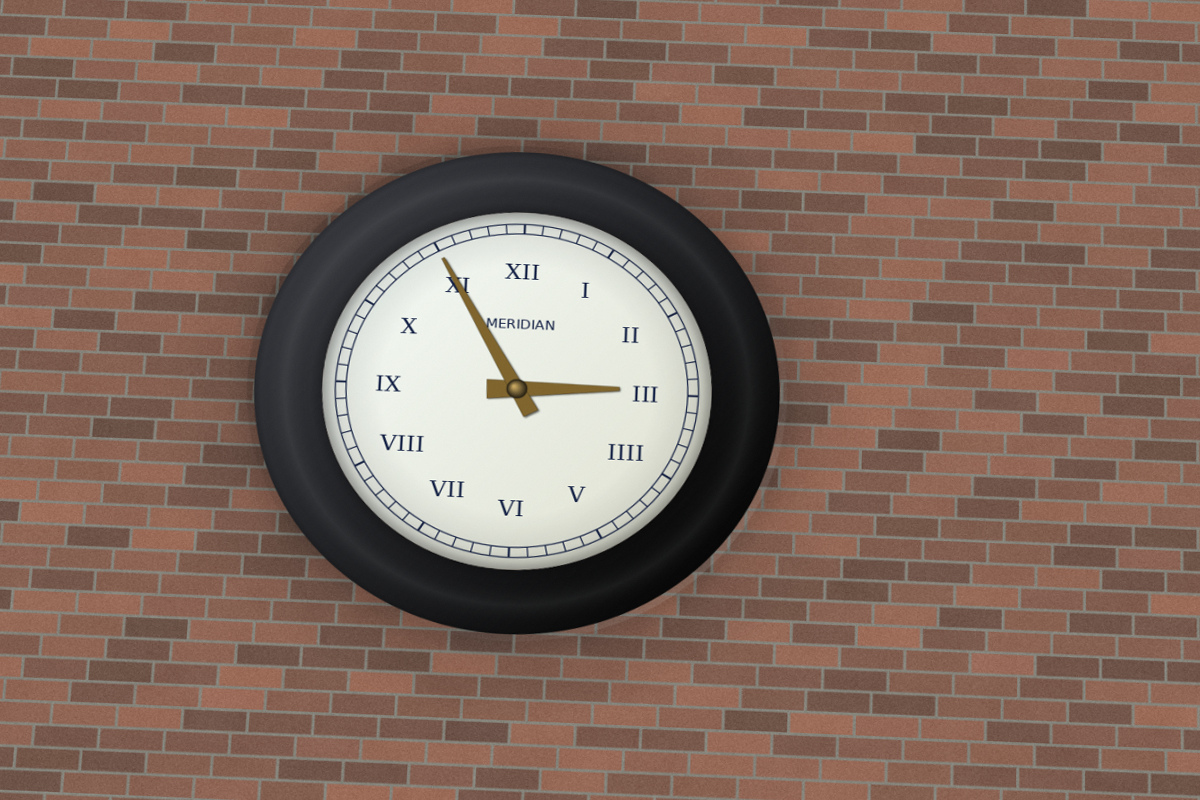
2:55
